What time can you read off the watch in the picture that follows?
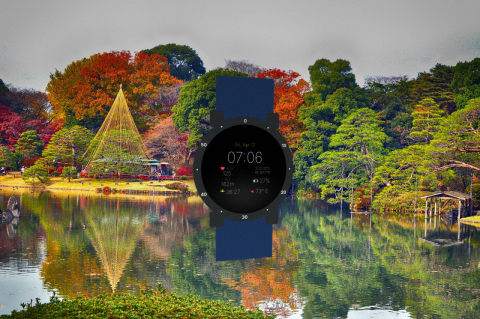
7:06
